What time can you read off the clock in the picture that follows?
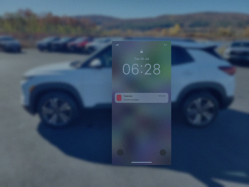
6:28
